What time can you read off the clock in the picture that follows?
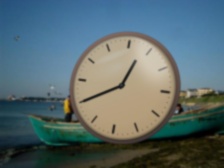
12:40
